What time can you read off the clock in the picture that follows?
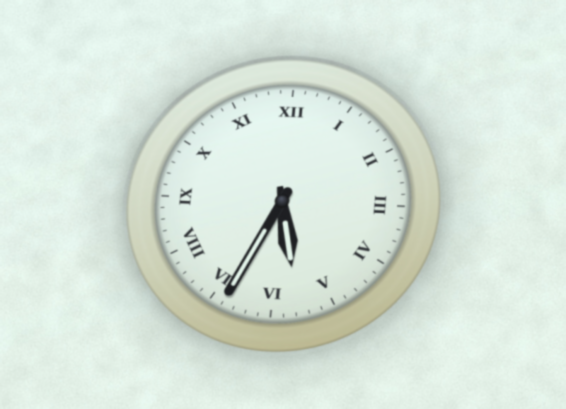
5:34
